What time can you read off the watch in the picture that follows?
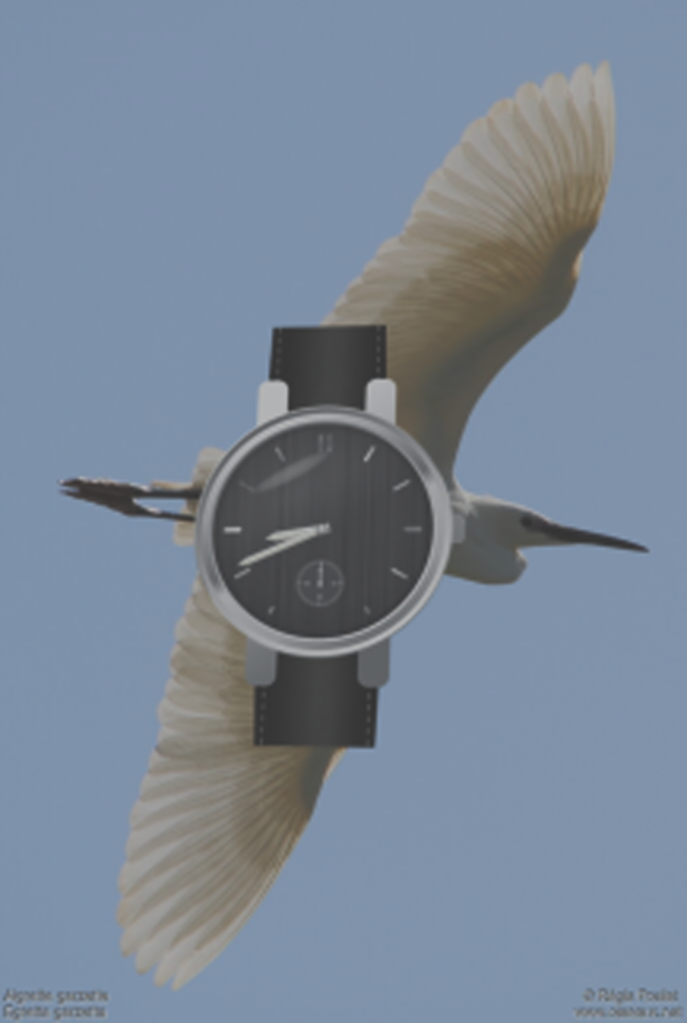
8:41
